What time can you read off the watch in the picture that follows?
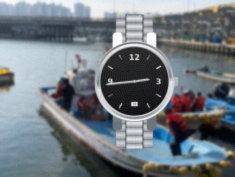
2:44
